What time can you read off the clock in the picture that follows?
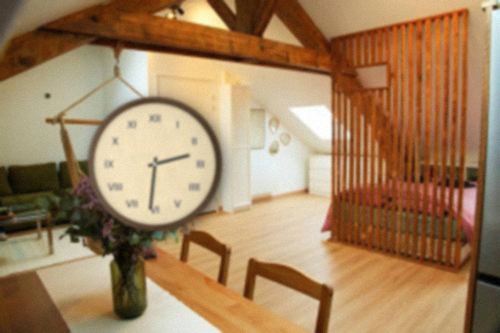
2:31
